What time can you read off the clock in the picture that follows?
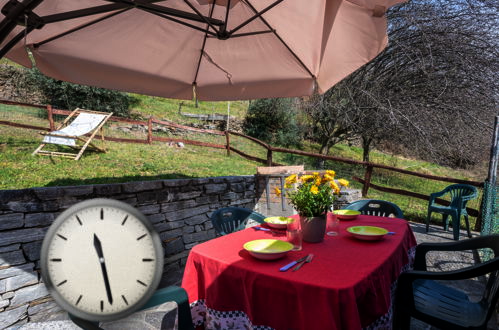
11:28
